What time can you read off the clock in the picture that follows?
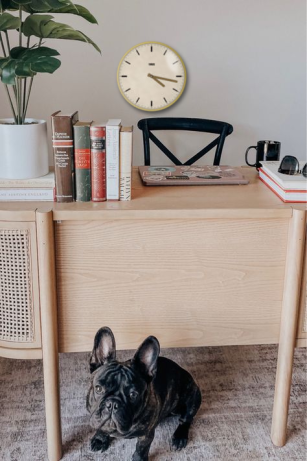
4:17
